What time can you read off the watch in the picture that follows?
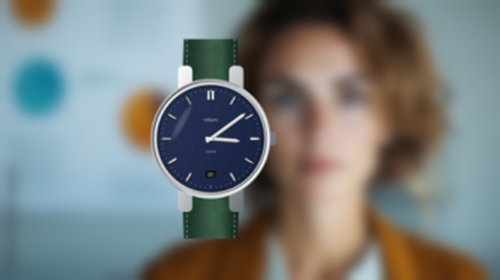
3:09
